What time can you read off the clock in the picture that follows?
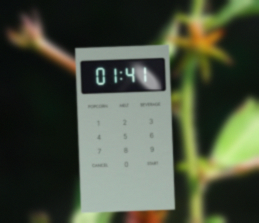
1:41
